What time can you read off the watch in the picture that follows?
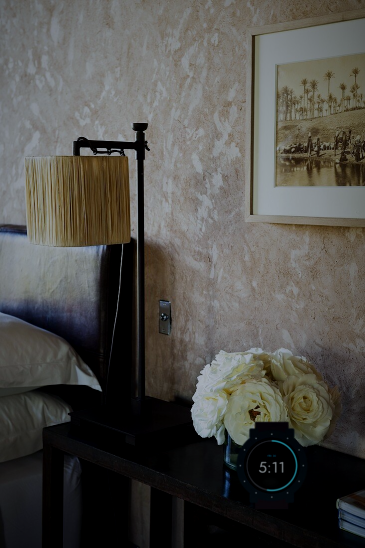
5:11
